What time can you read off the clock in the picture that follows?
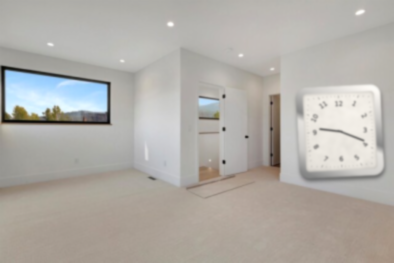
9:19
